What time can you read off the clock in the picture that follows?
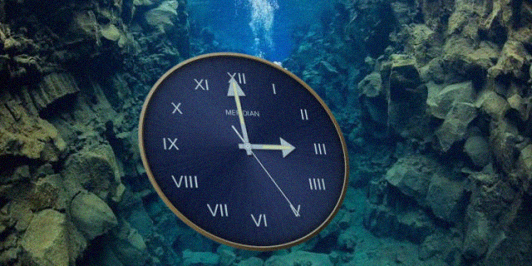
2:59:25
